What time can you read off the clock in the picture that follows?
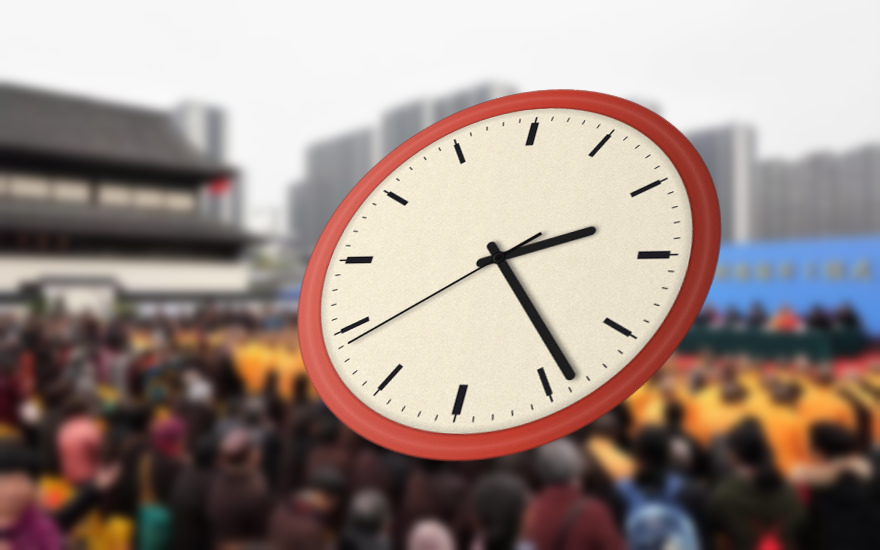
2:23:39
